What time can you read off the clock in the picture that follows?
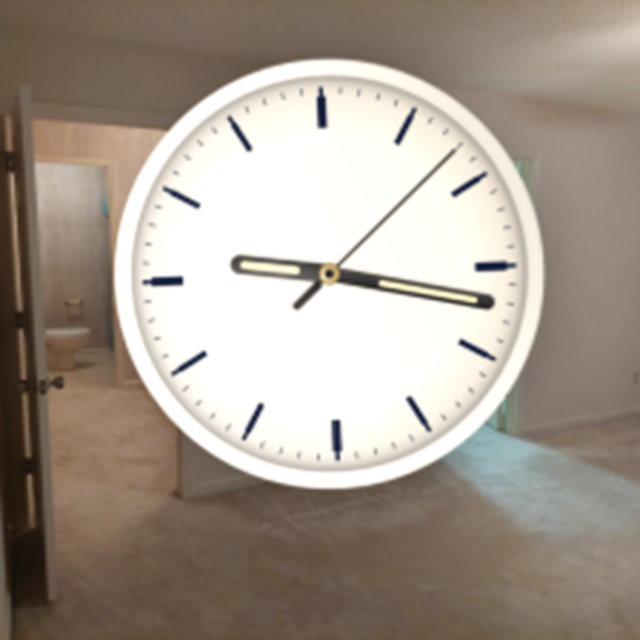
9:17:08
